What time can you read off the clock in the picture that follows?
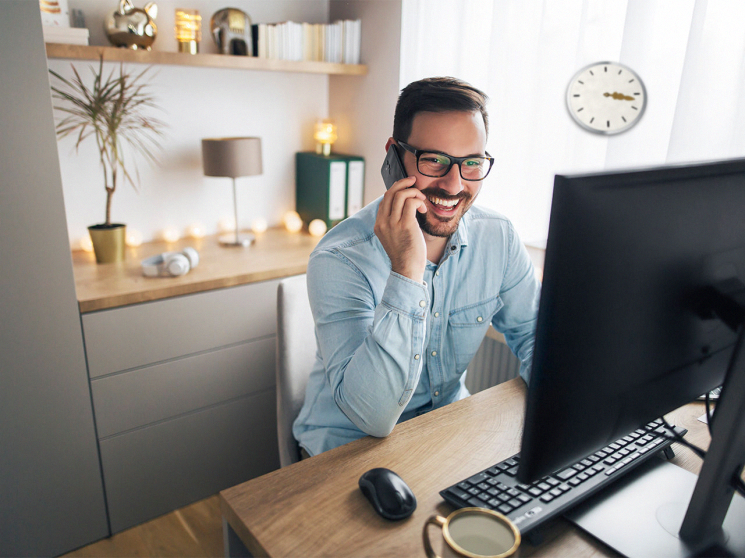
3:17
